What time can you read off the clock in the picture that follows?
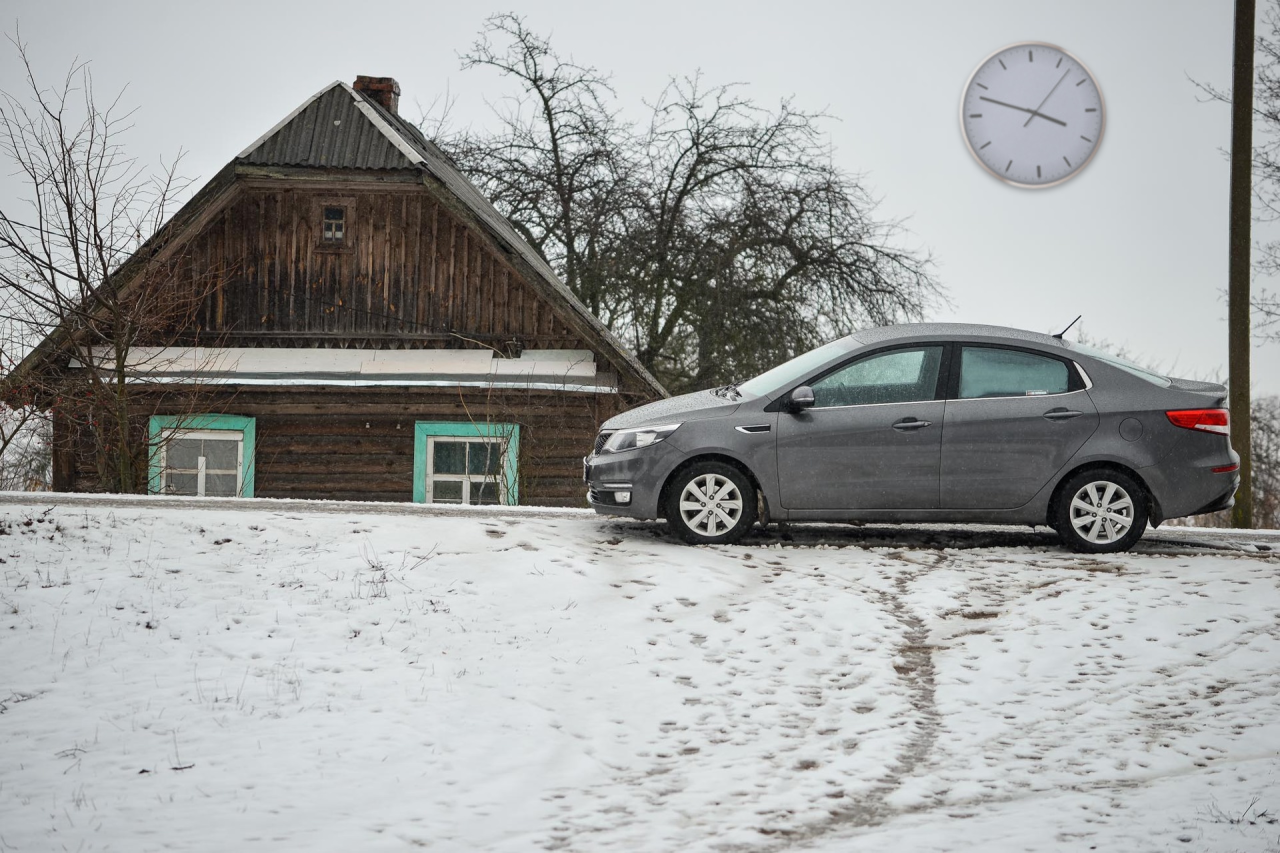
3:48:07
